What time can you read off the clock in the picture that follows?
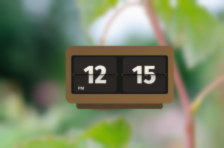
12:15
